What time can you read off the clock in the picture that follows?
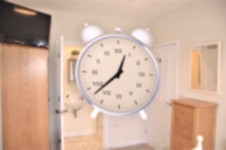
12:38
